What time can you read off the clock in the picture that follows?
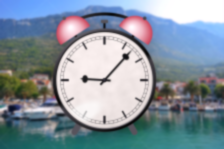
9:07
